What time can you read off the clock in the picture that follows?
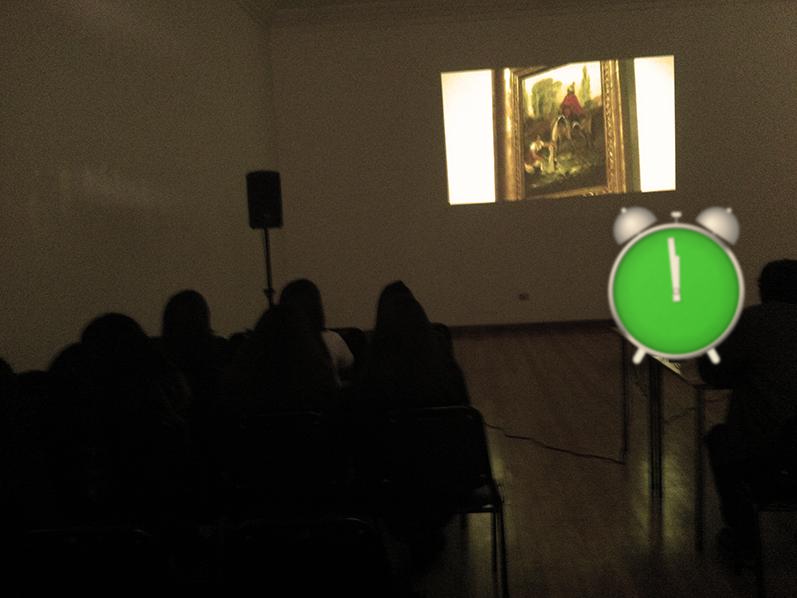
11:59
